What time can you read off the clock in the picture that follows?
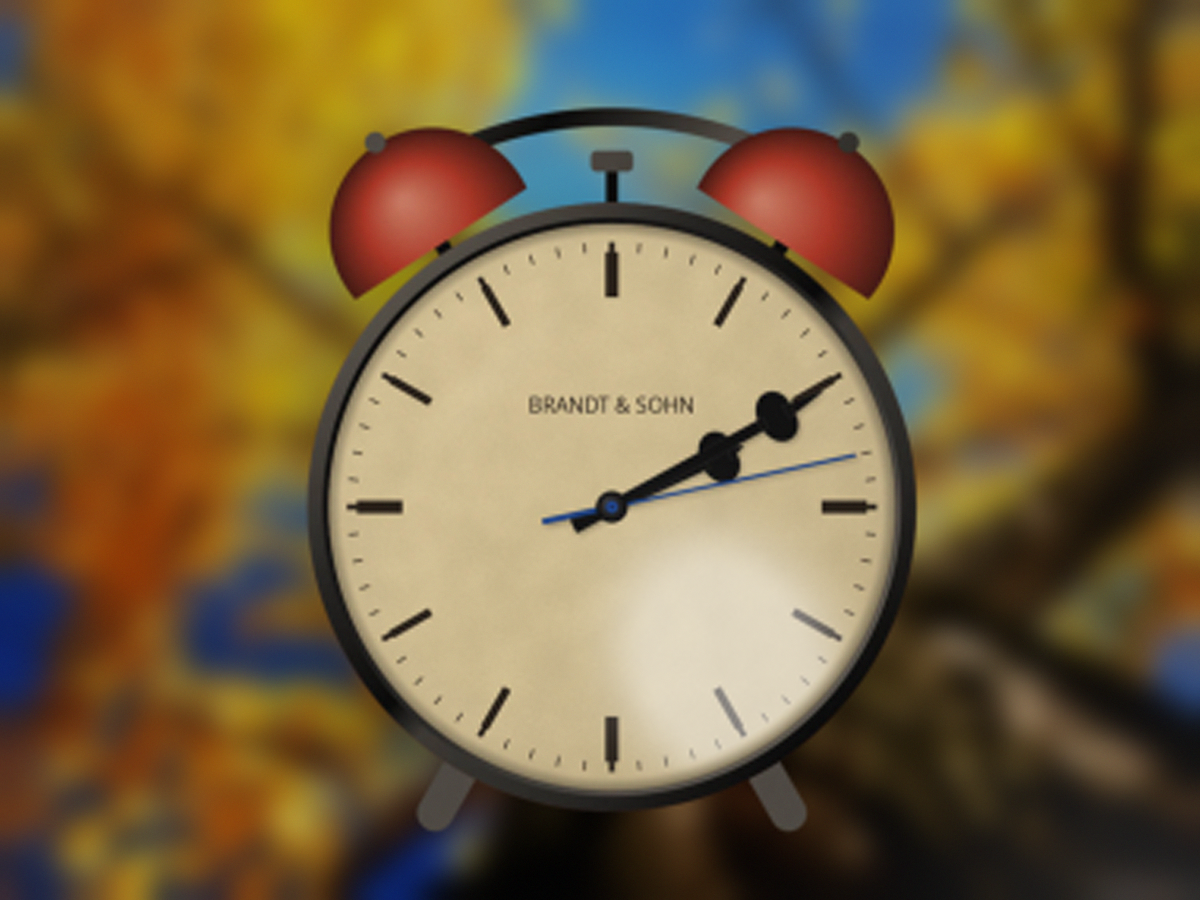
2:10:13
